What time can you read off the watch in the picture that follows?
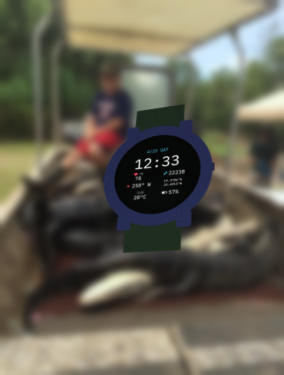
12:33
